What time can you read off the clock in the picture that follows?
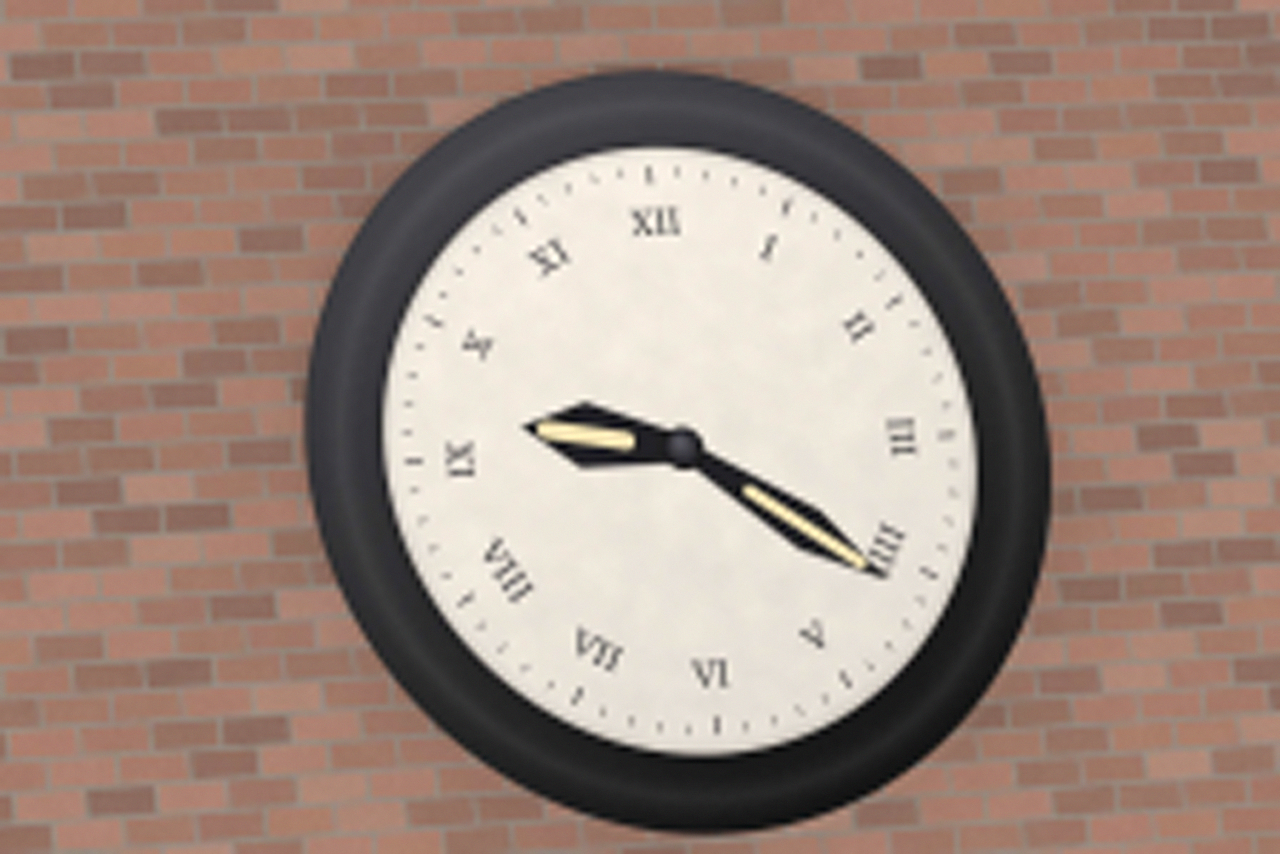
9:21
